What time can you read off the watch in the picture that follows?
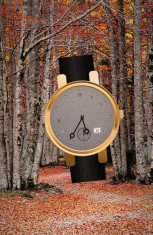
5:36
